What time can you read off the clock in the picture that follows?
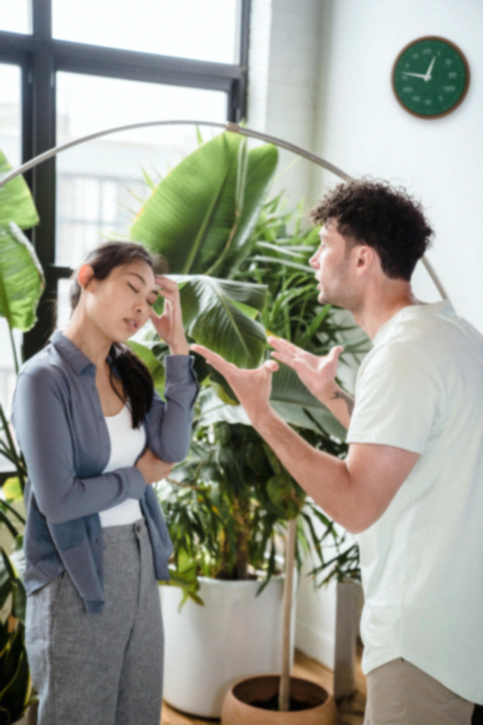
12:47
